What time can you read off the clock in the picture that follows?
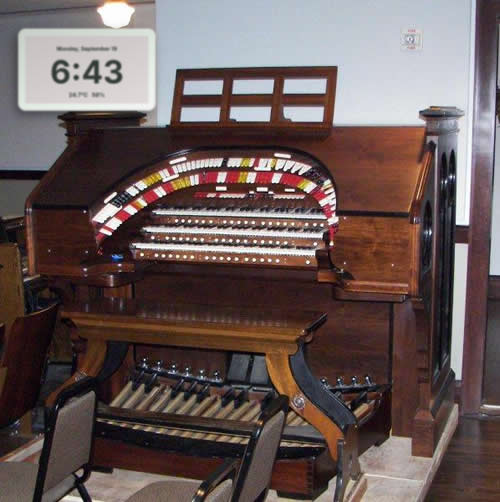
6:43
